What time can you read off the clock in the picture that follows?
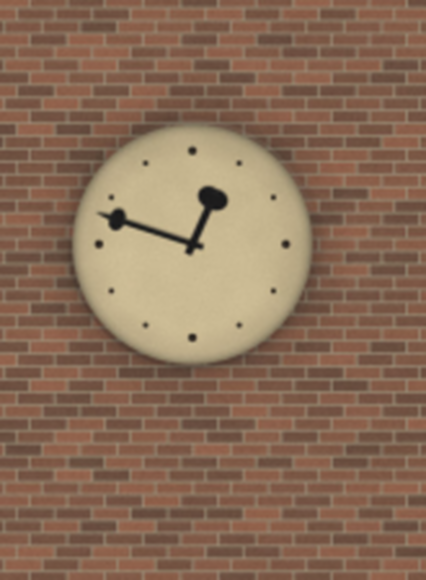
12:48
